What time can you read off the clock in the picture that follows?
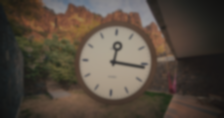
12:16
